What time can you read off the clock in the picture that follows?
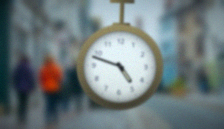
4:48
